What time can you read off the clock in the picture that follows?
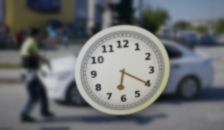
6:20
